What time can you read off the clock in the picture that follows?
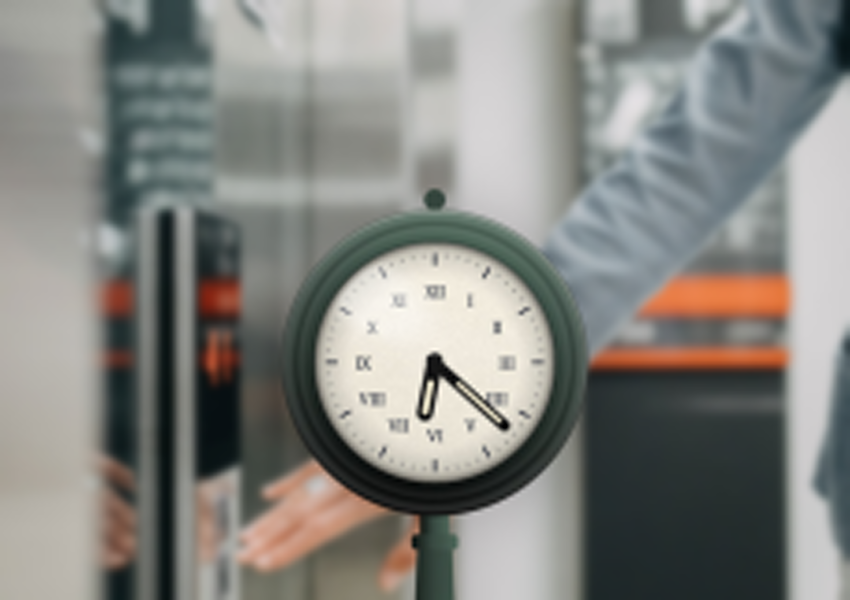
6:22
